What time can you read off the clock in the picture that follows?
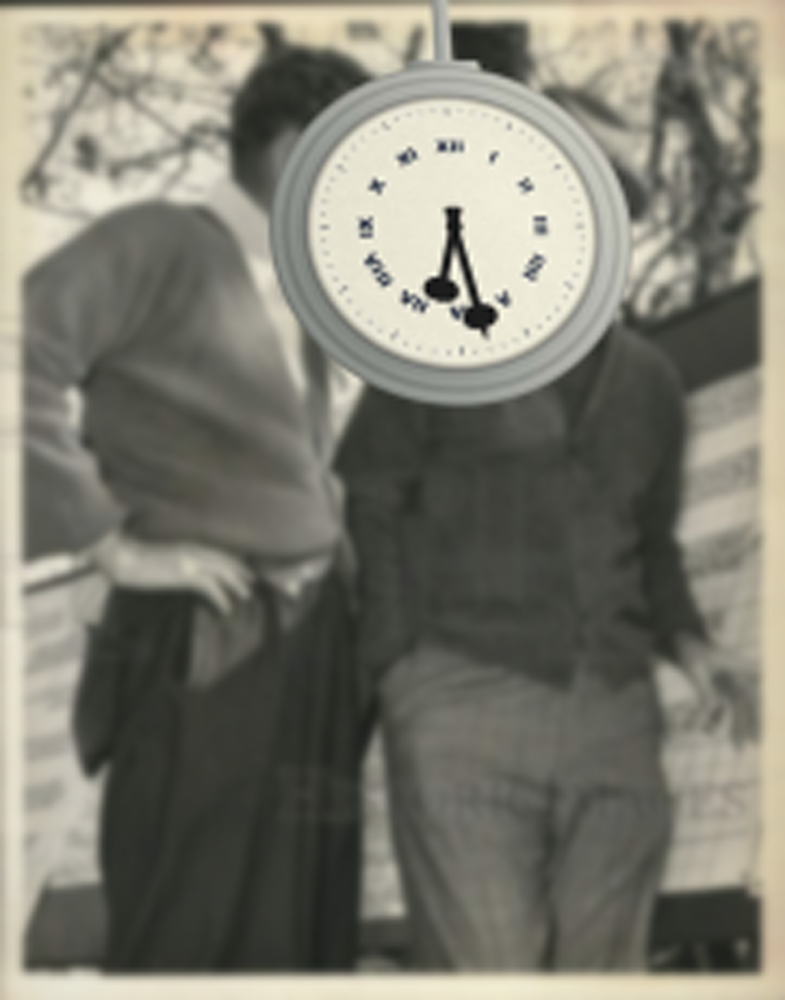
6:28
